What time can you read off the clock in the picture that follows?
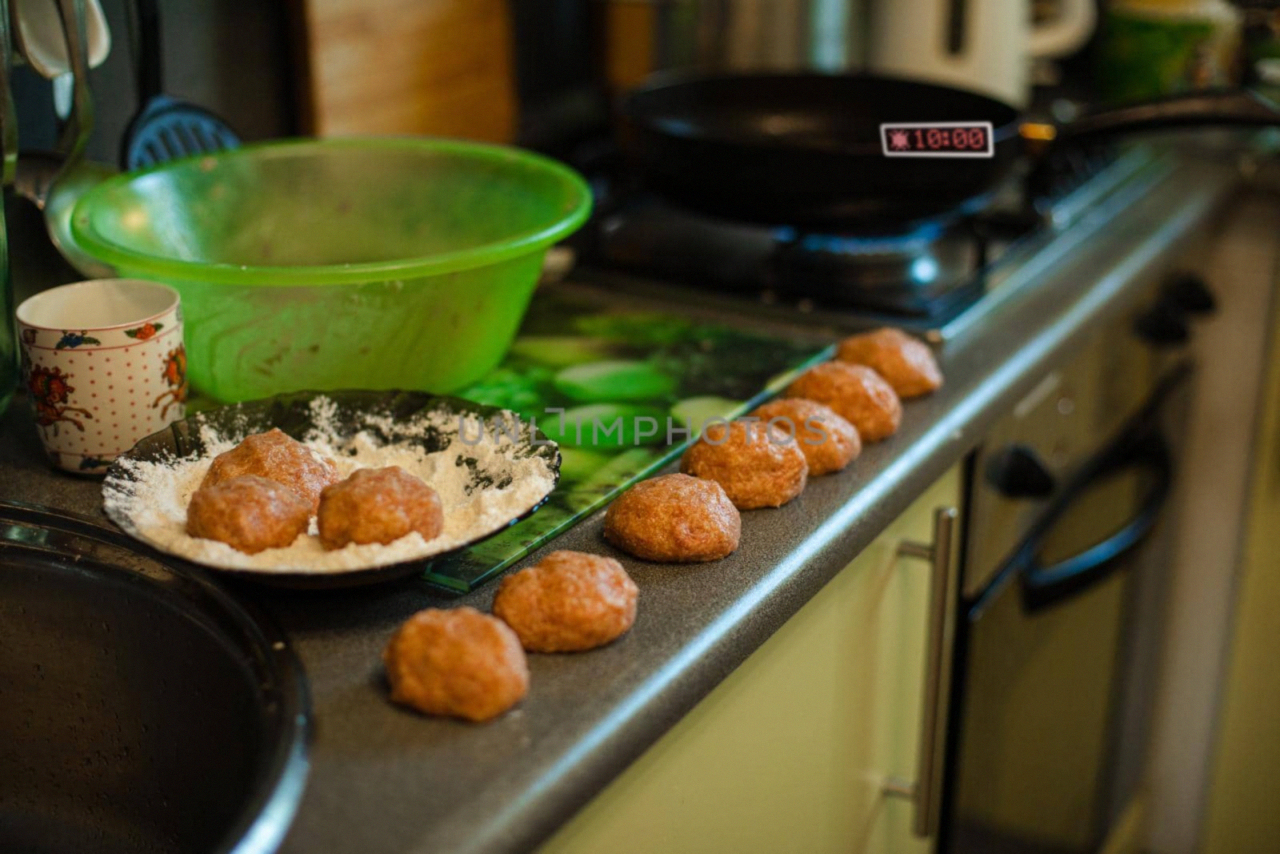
10:00
